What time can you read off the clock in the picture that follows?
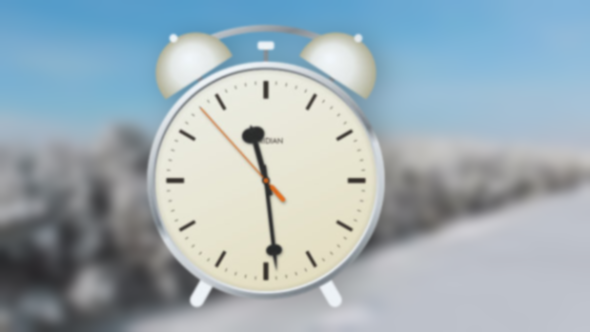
11:28:53
